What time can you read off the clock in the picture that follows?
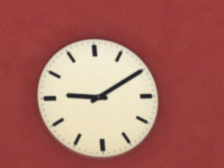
9:10
